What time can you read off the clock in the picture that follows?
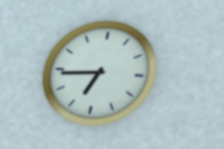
6:44
